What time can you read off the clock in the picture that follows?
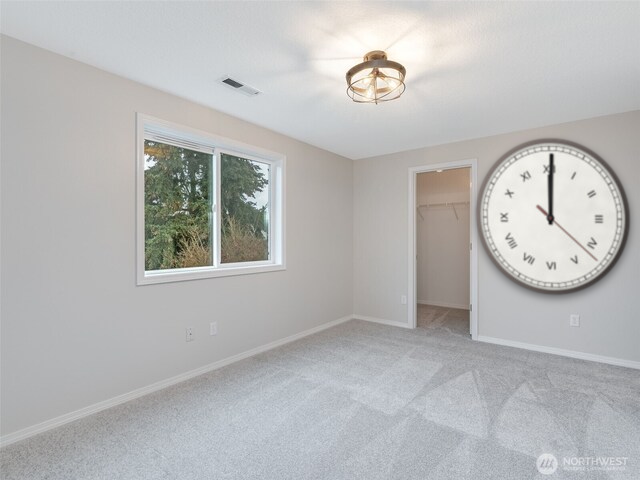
12:00:22
